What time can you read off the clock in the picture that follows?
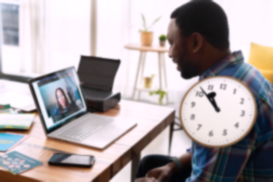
10:52
